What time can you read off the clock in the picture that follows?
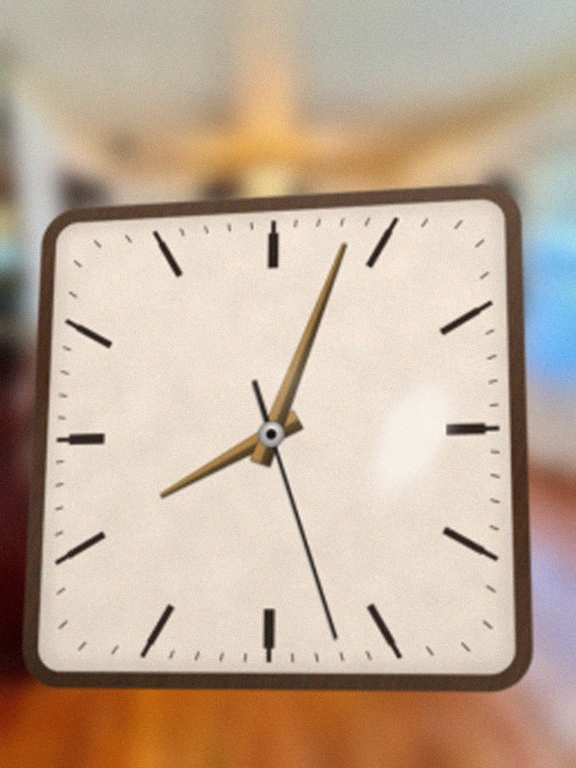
8:03:27
